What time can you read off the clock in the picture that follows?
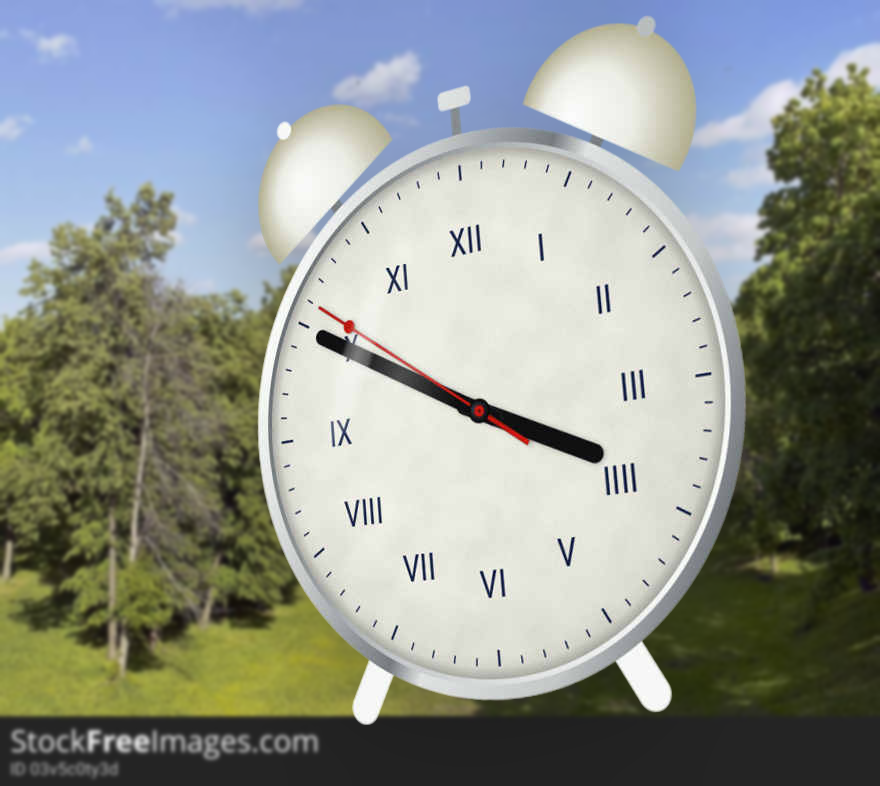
3:49:51
